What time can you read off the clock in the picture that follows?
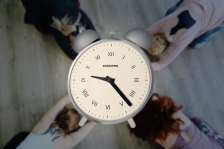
9:23
